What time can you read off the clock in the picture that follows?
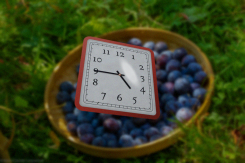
4:45
